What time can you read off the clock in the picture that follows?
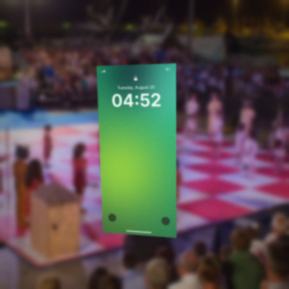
4:52
